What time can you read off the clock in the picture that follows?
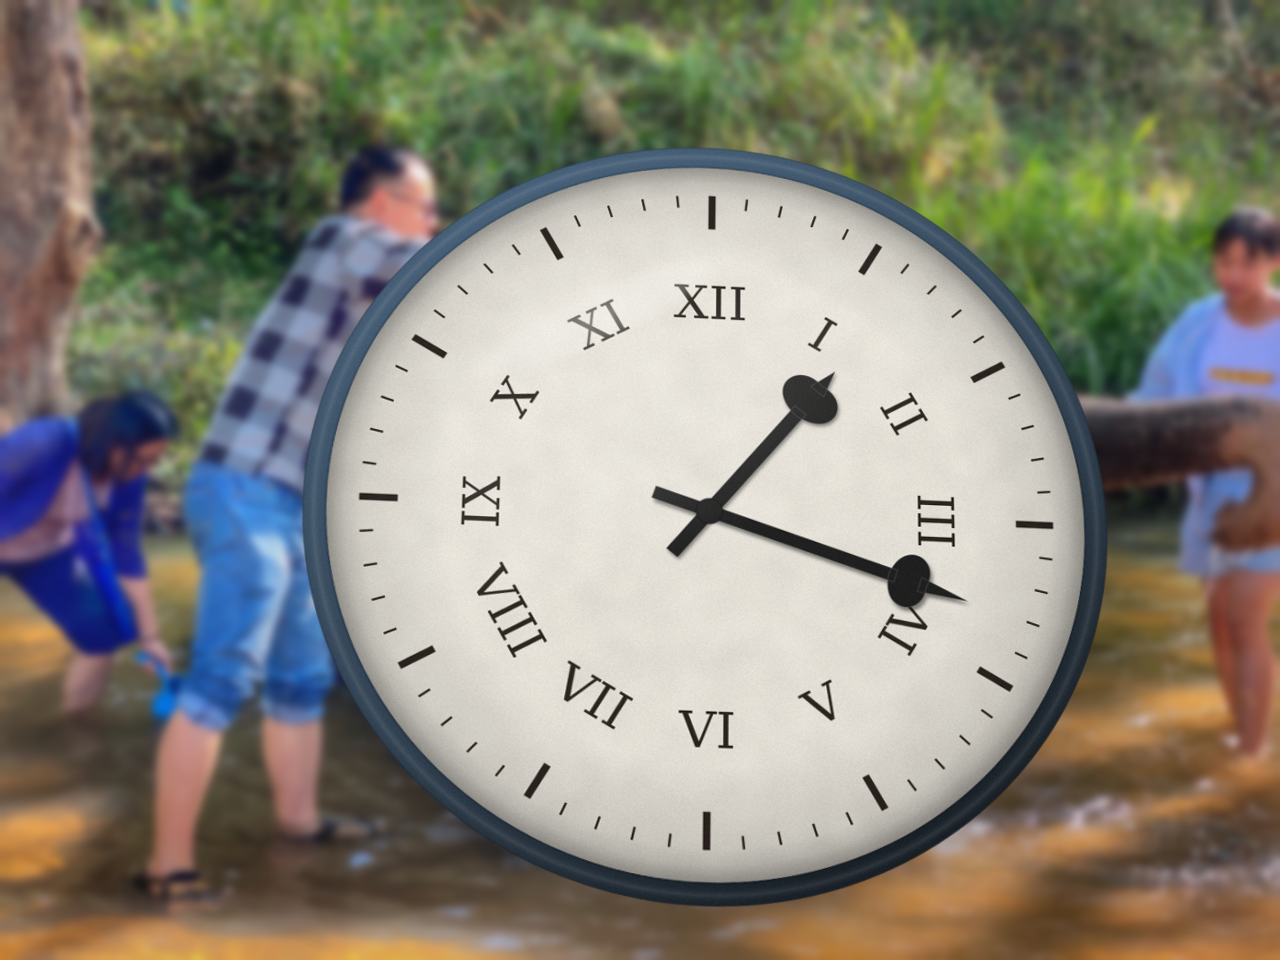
1:18
